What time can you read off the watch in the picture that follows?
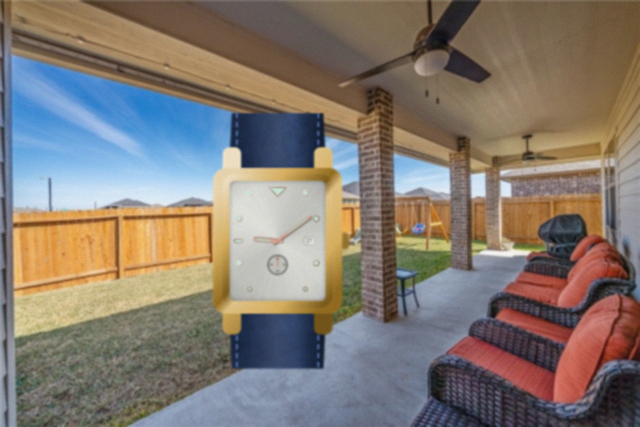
9:09
